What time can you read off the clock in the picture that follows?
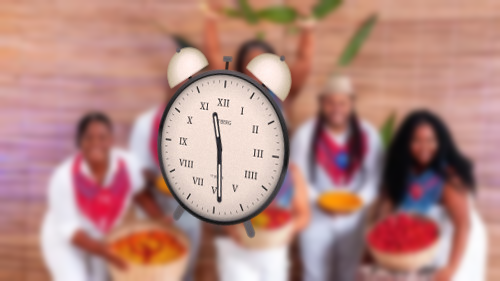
11:29
